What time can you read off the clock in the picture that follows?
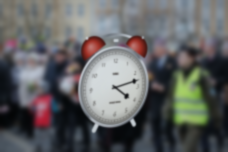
4:13
